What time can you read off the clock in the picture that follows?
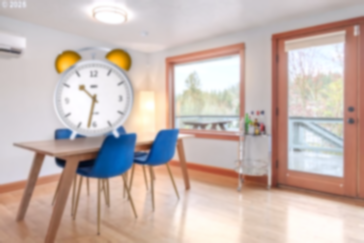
10:32
